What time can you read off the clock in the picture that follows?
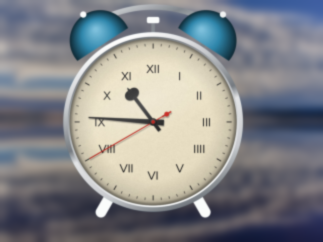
10:45:40
